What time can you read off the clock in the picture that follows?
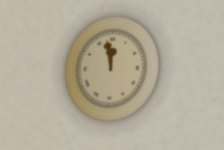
11:58
